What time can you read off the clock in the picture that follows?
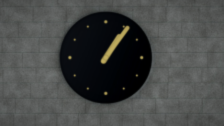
1:06
